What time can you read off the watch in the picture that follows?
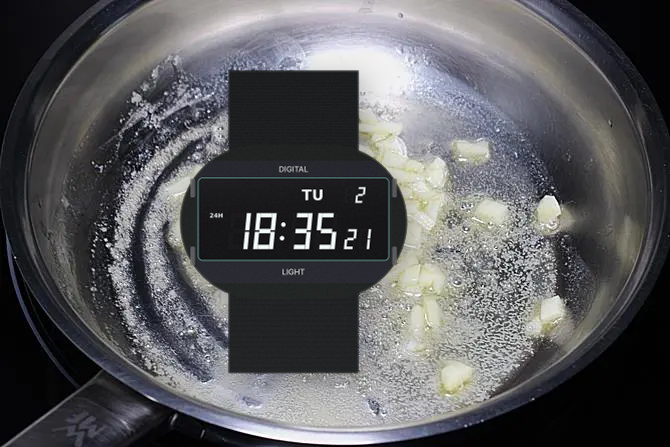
18:35:21
